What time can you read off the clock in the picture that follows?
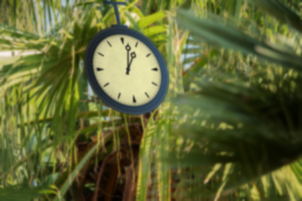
1:02
